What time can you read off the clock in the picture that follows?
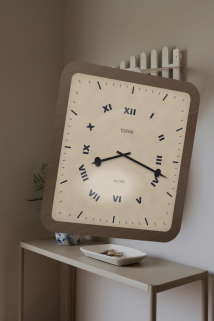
8:18
